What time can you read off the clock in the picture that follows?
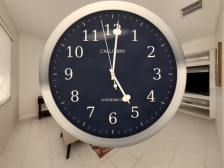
5:00:58
